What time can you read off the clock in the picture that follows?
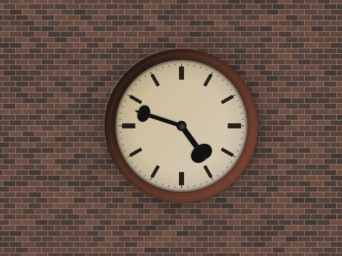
4:48
